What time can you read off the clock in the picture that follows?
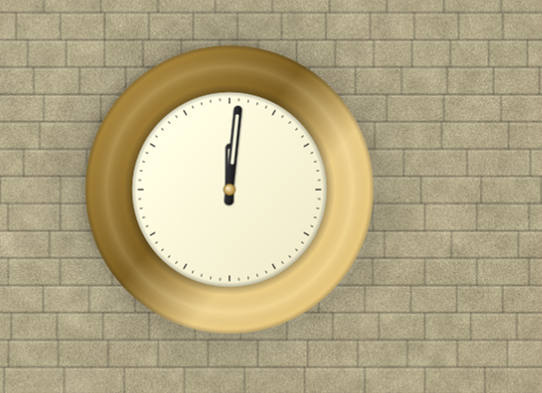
12:01
